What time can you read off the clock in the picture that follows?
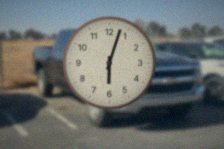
6:03
